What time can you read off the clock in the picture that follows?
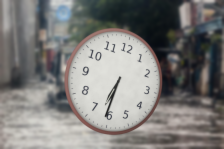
6:31
